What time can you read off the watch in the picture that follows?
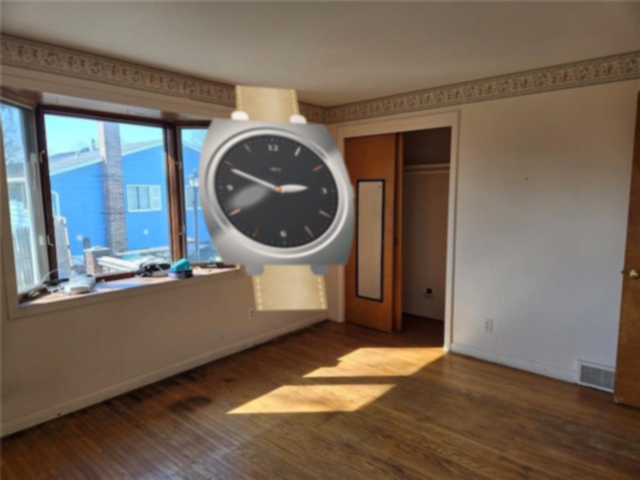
2:49
